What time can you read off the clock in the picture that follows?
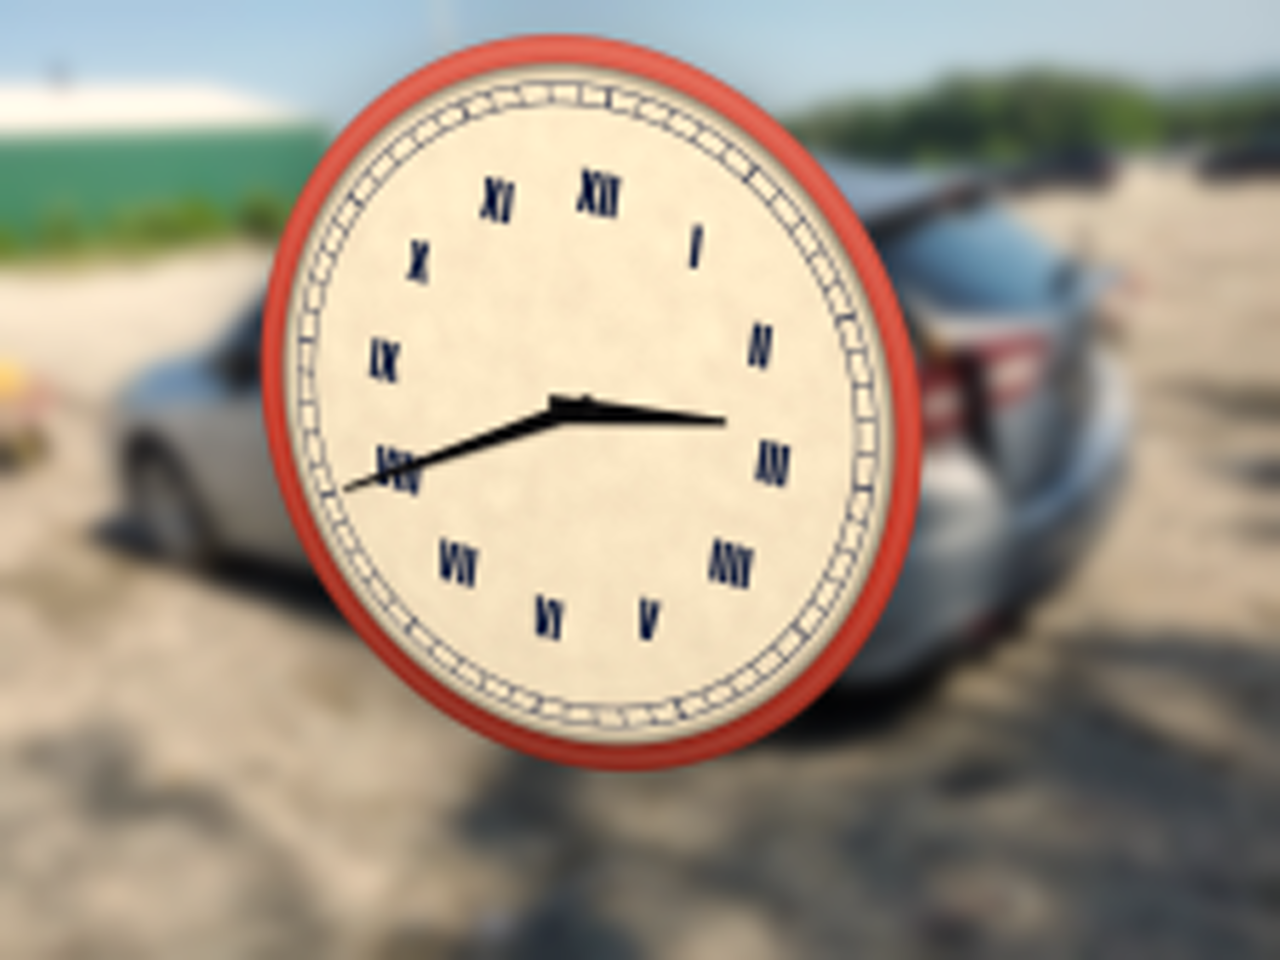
2:40
